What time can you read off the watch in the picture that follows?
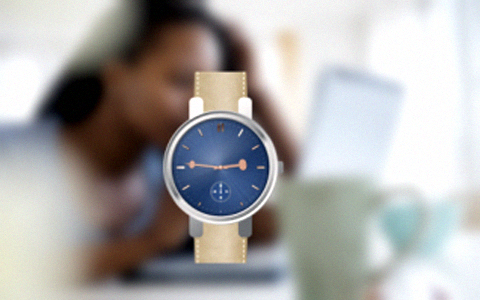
2:46
